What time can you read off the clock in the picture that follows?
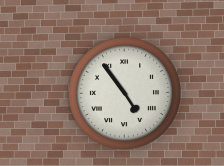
4:54
